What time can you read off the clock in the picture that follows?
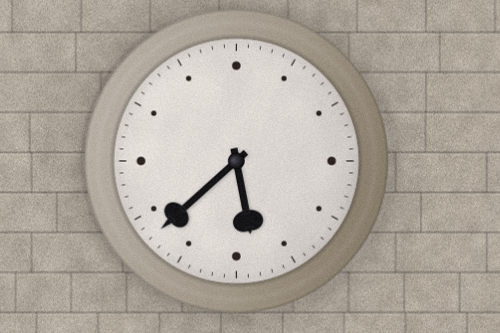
5:38
